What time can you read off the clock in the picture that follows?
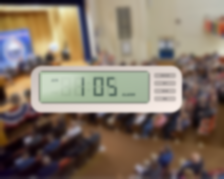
1:05
